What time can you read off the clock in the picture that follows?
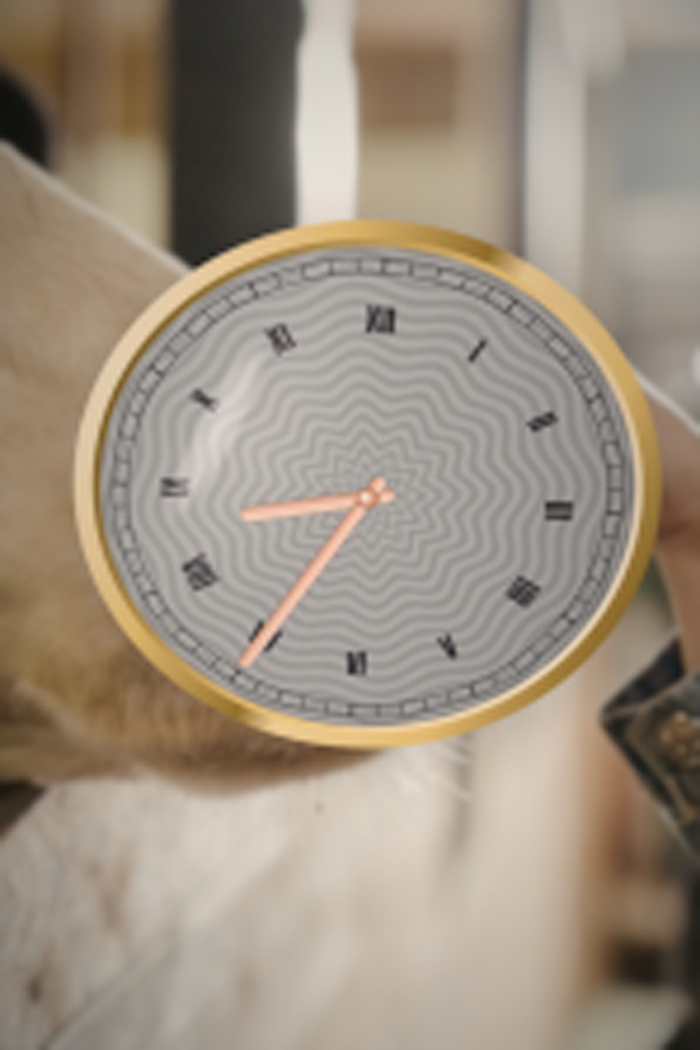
8:35
